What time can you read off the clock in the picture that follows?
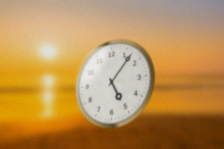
5:07
